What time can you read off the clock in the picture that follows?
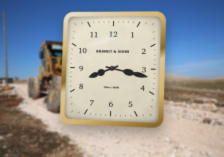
8:17
